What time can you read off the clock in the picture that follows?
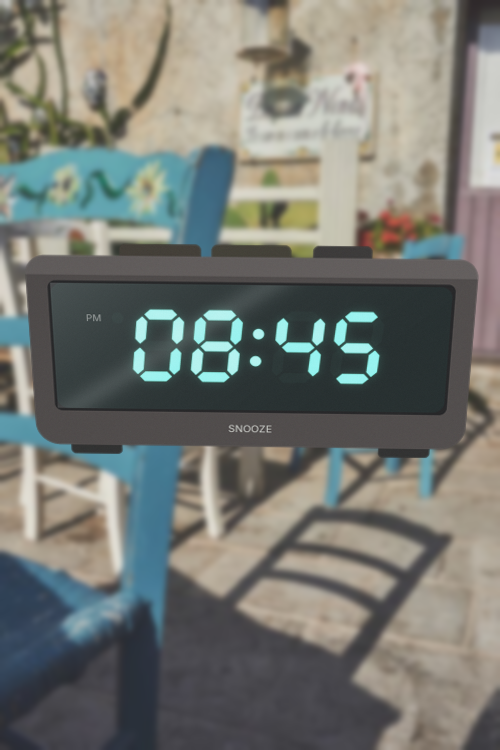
8:45
